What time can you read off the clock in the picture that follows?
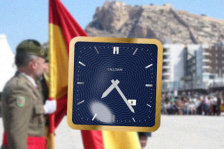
7:24
